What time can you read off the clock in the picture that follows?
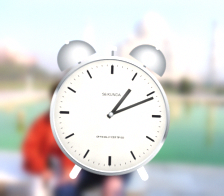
1:11
